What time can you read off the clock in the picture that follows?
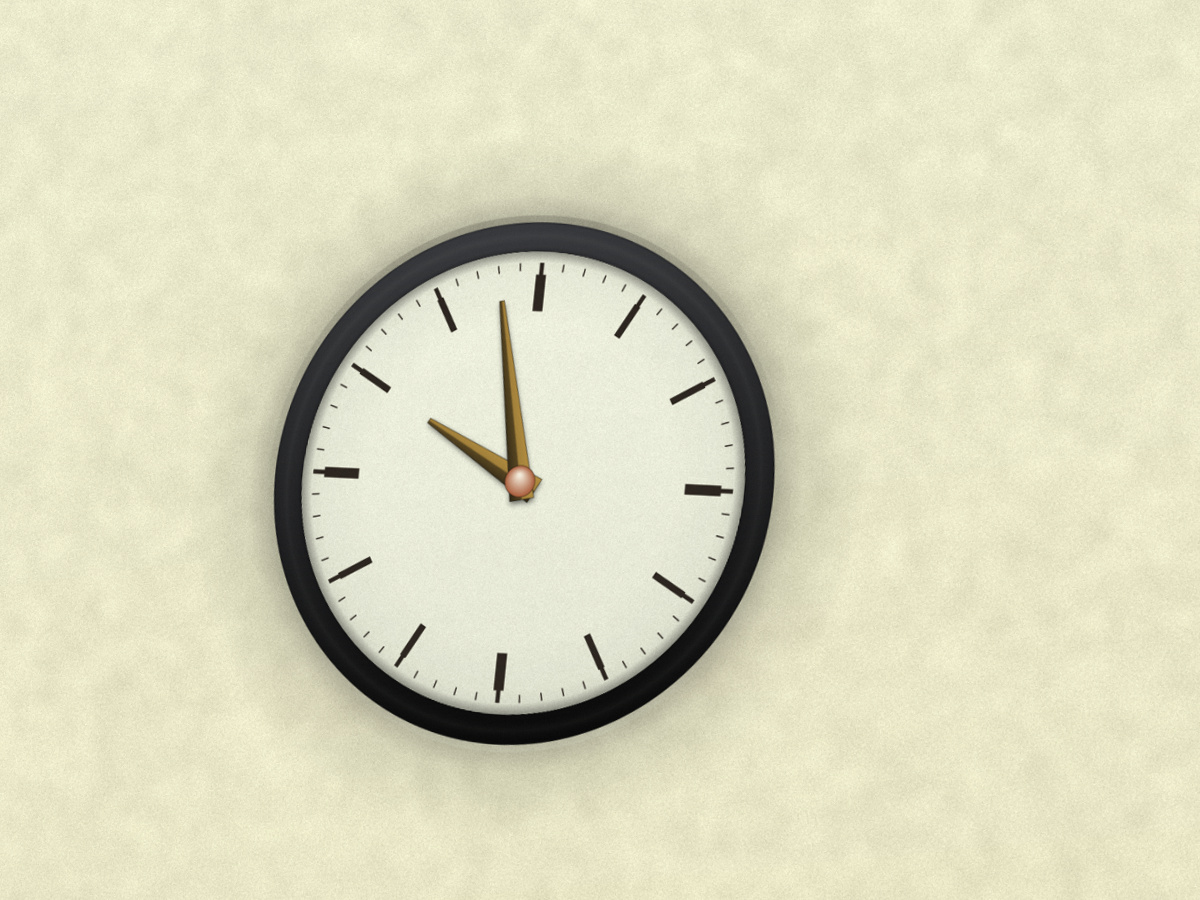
9:58
